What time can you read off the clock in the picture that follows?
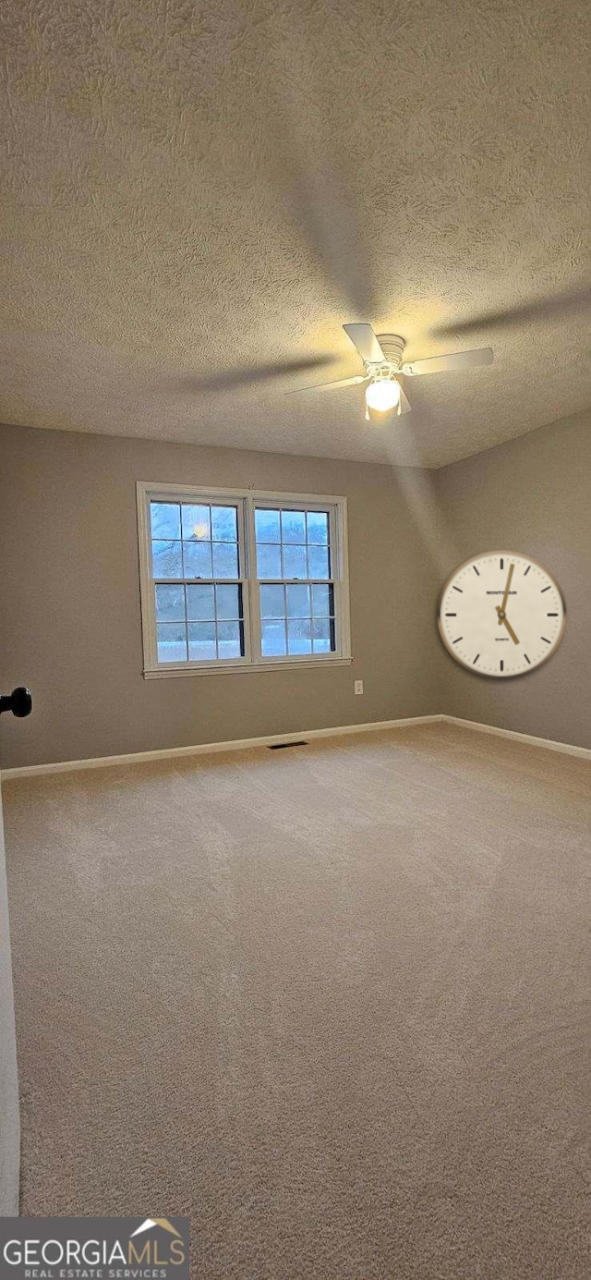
5:02
